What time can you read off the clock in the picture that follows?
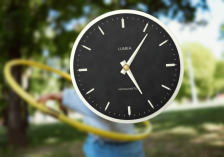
5:06
